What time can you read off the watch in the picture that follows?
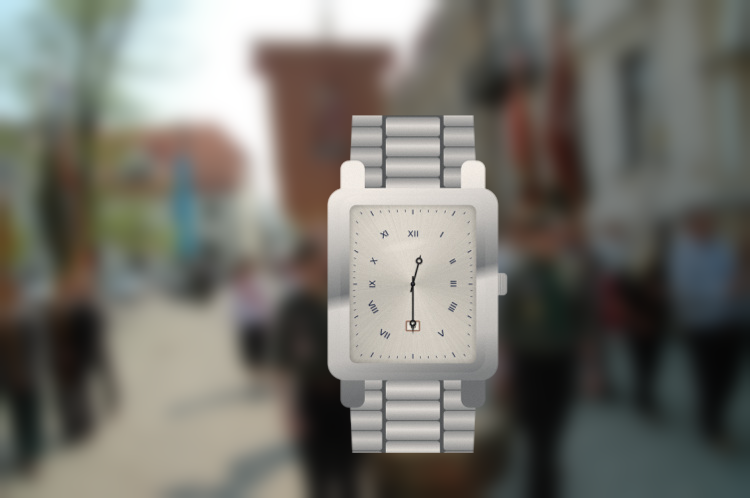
12:30
